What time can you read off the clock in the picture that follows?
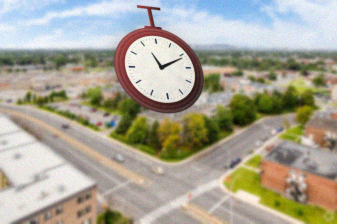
11:11
